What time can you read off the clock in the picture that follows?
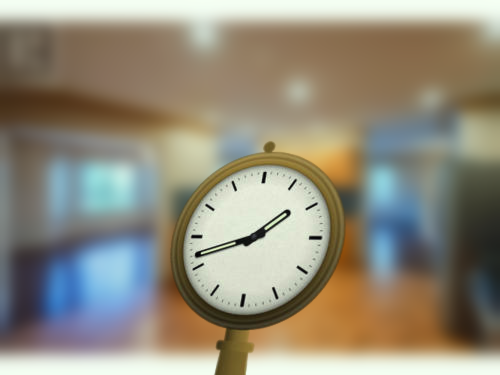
1:42
